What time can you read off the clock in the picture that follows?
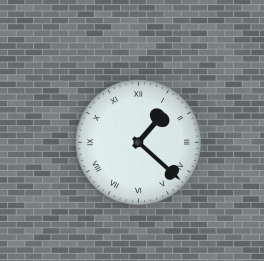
1:22
